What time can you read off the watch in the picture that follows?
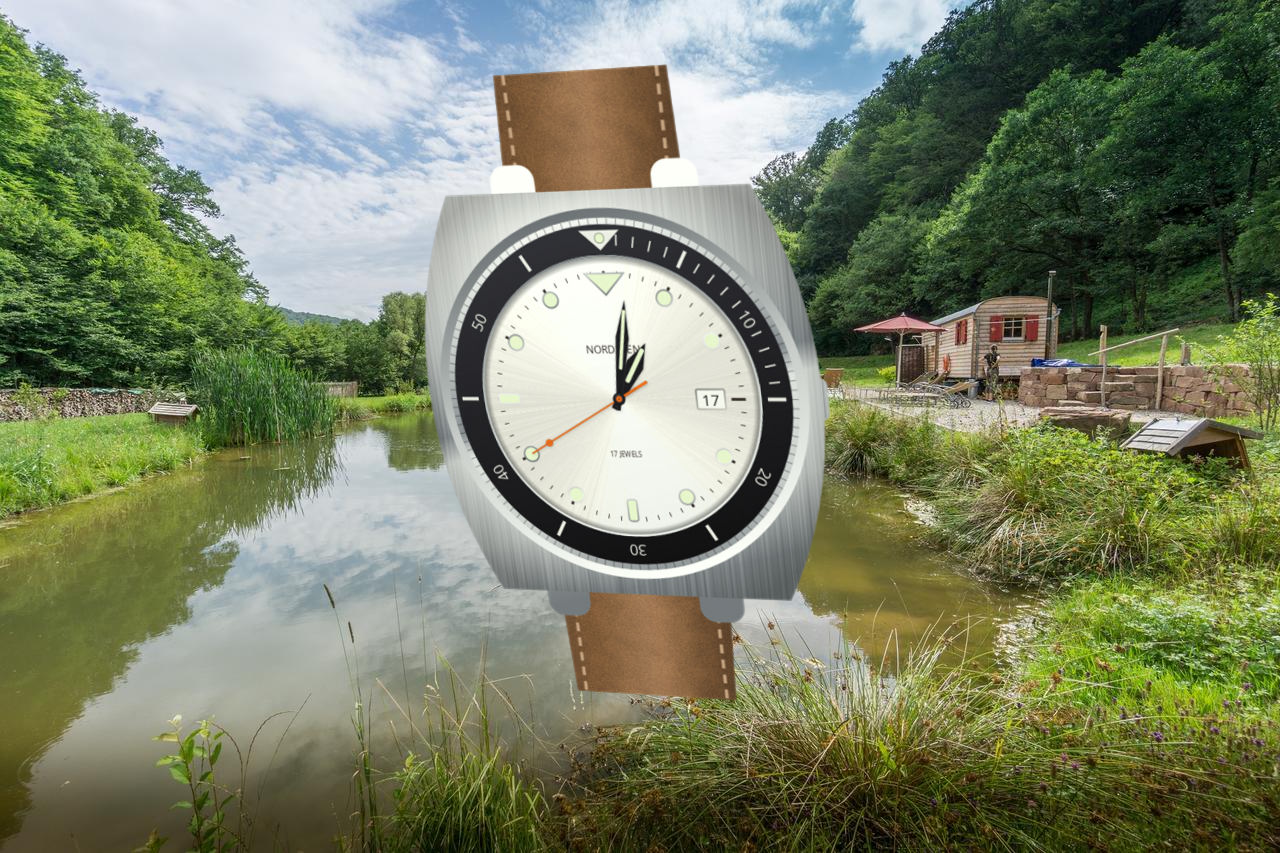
1:01:40
